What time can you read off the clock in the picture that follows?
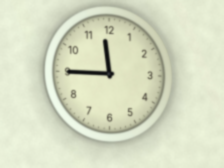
11:45
